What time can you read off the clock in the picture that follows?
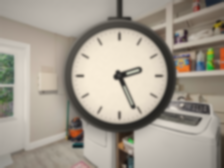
2:26
